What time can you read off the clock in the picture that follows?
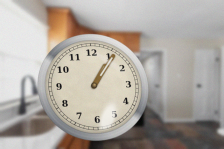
1:06
